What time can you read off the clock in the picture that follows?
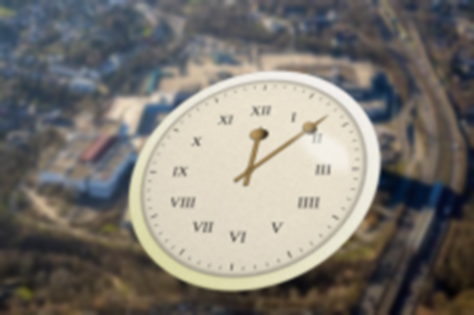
12:08
